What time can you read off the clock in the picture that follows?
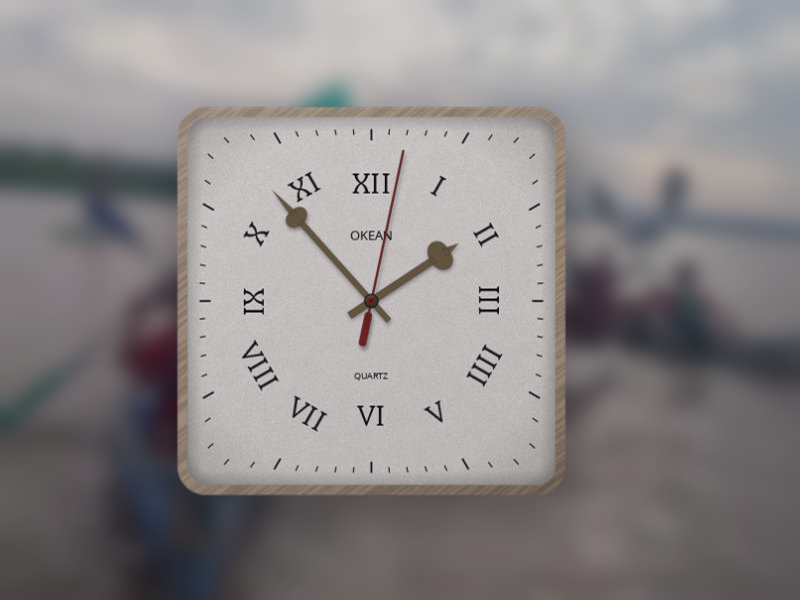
1:53:02
